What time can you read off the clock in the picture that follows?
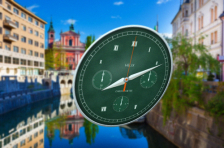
8:11
